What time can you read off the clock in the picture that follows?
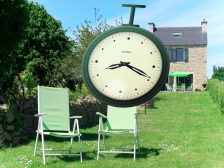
8:19
